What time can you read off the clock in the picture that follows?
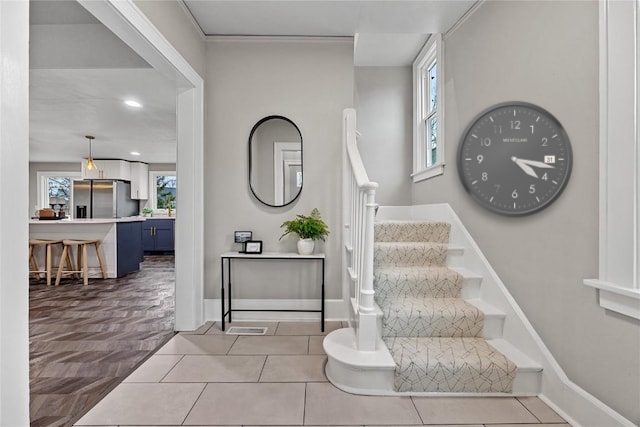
4:17
